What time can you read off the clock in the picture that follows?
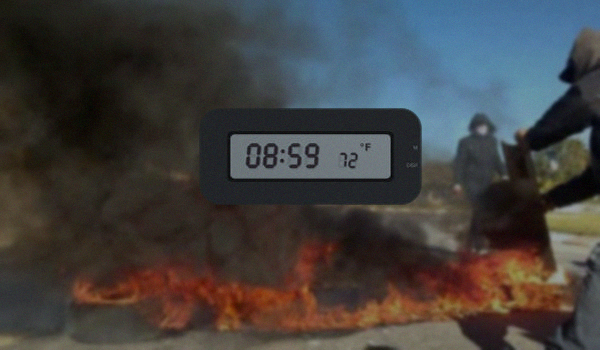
8:59
